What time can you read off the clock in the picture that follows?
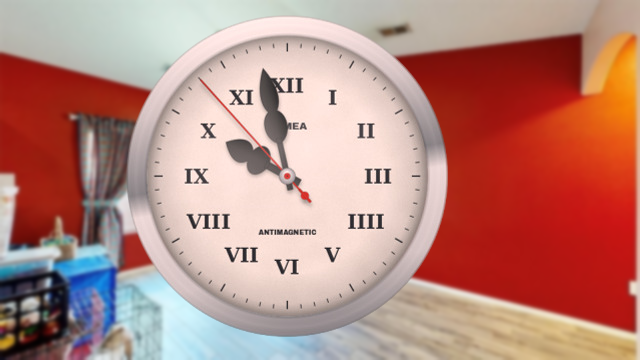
9:57:53
